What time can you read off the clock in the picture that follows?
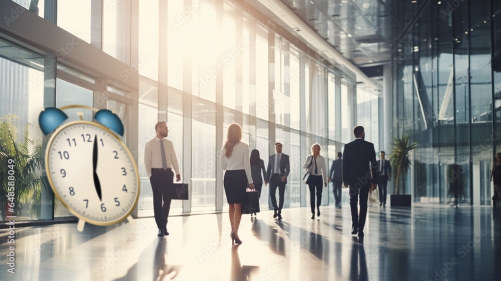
6:03
